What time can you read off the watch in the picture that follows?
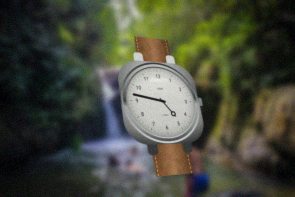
4:47
